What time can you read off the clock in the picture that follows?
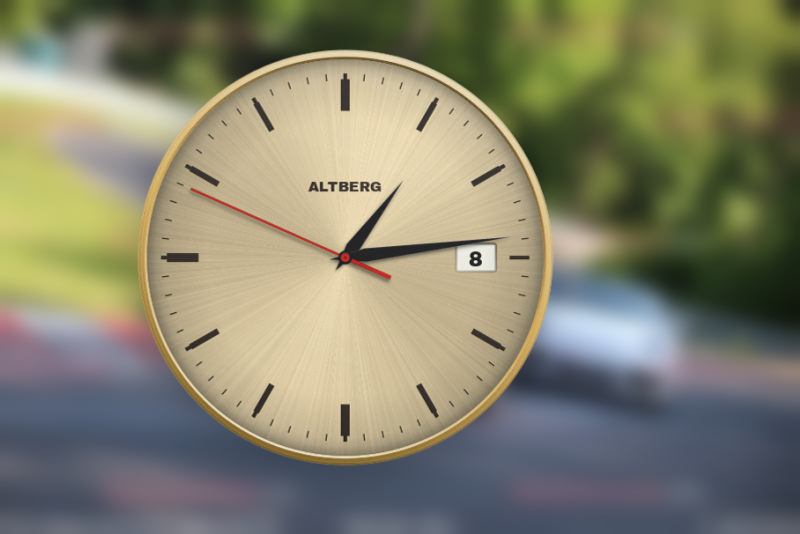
1:13:49
